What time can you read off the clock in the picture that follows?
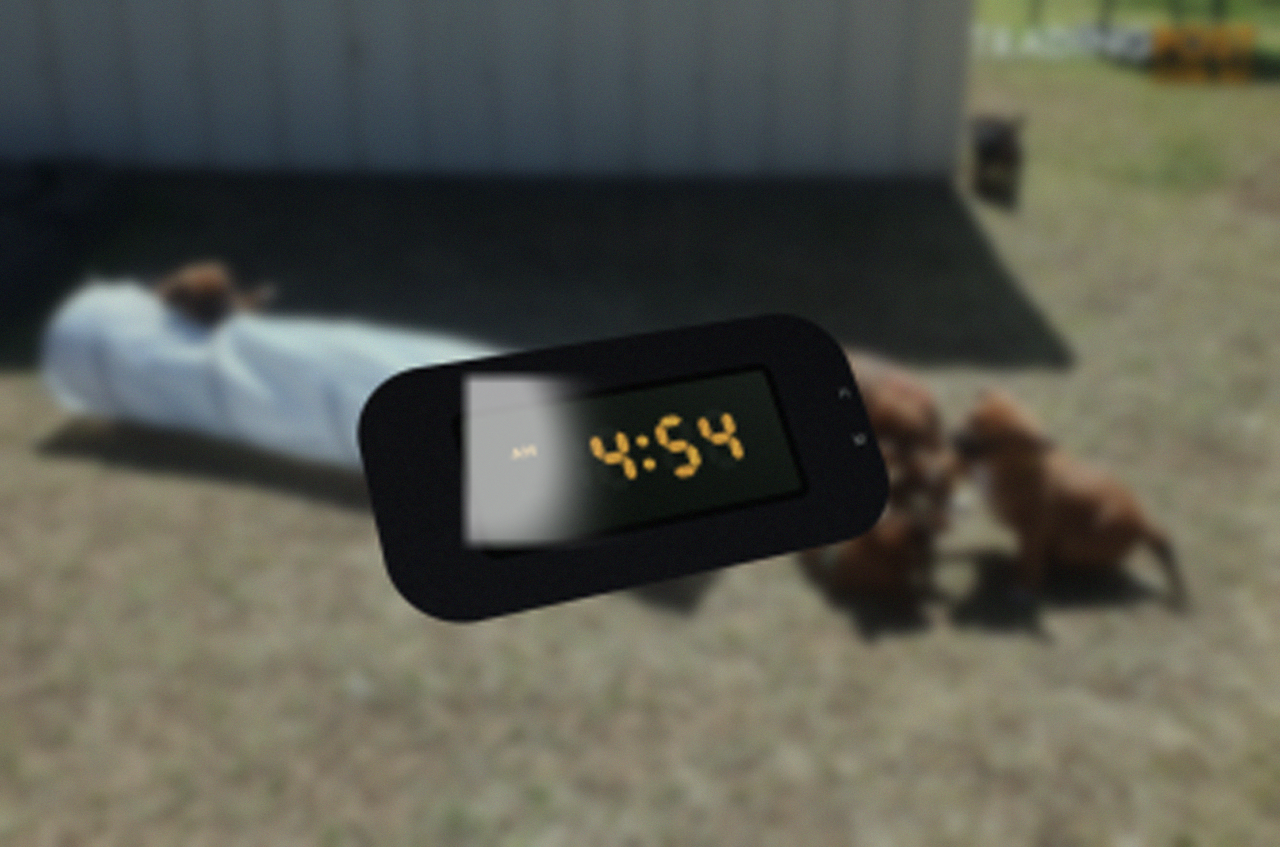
4:54
